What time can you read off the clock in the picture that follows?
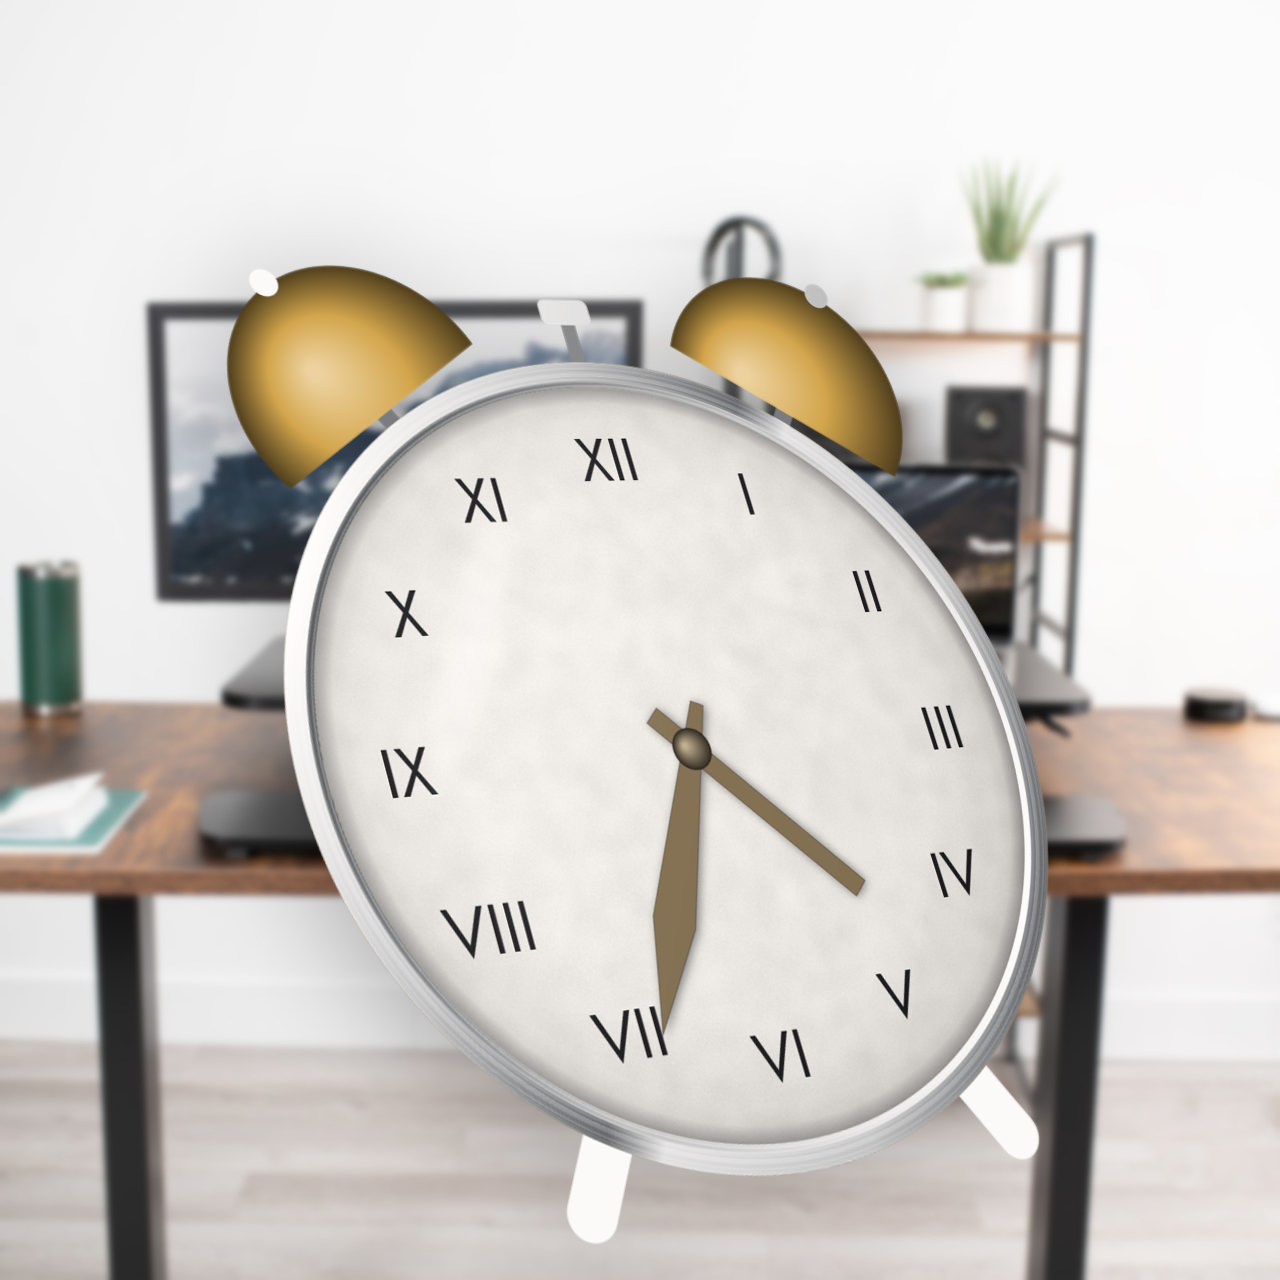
4:34
